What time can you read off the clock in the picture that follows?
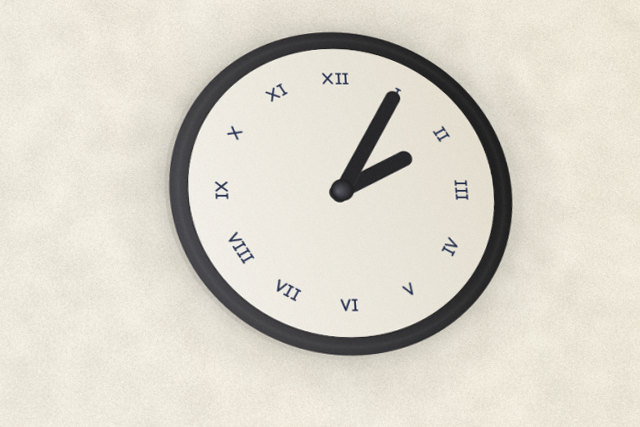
2:05
